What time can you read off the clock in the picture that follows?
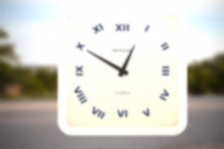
12:50
